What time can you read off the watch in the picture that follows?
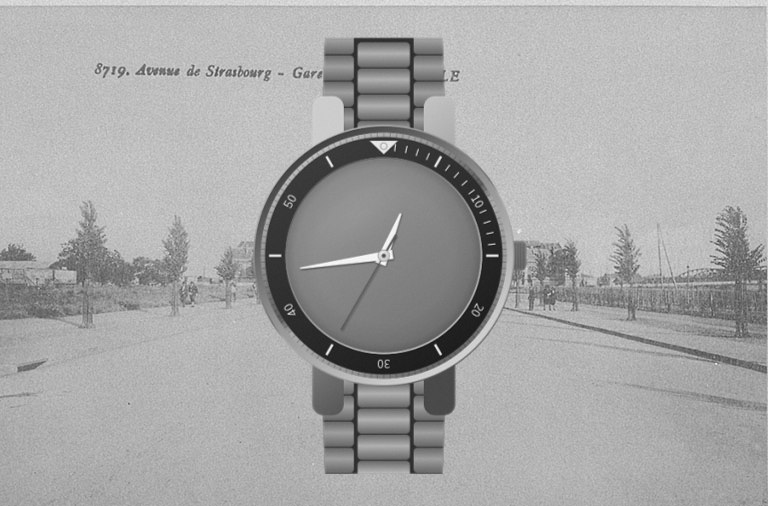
12:43:35
